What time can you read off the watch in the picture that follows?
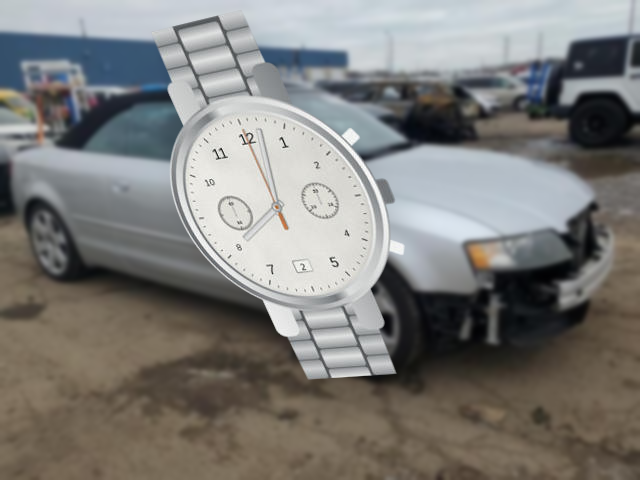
8:02
